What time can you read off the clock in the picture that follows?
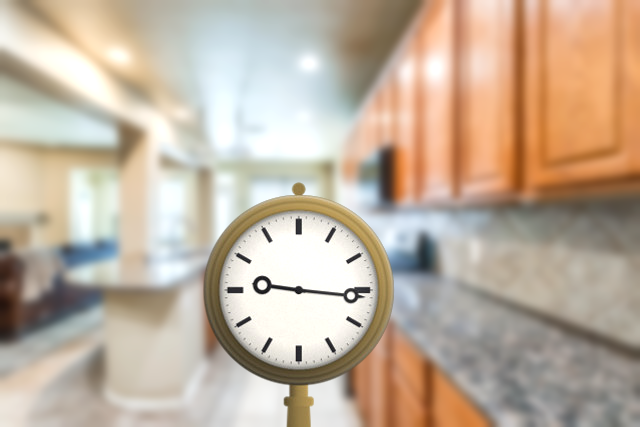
9:16
